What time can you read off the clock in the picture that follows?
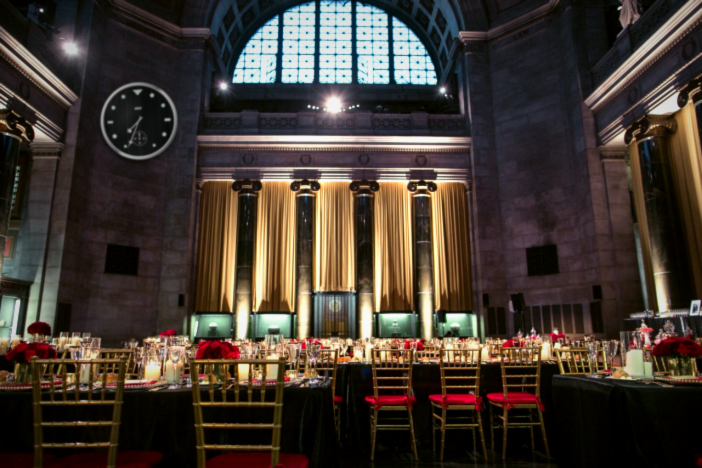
7:34
